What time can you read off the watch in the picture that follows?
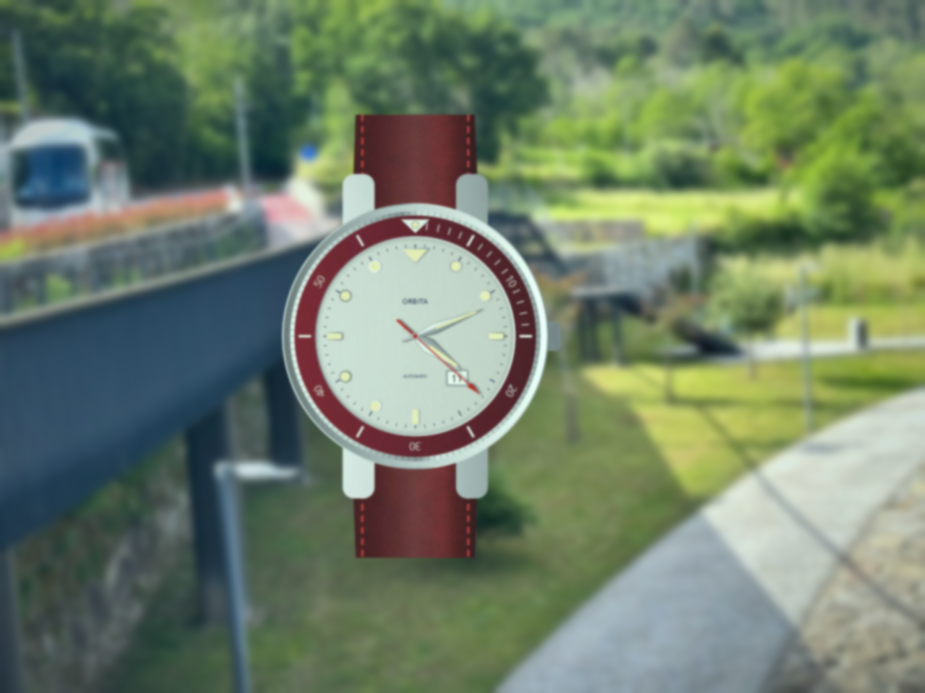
4:11:22
